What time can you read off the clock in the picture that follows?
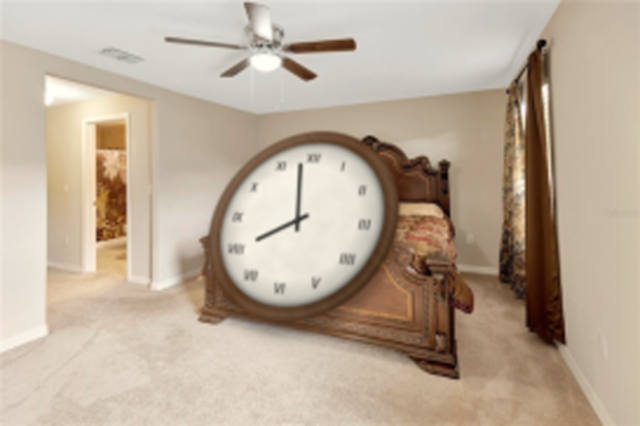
7:58
